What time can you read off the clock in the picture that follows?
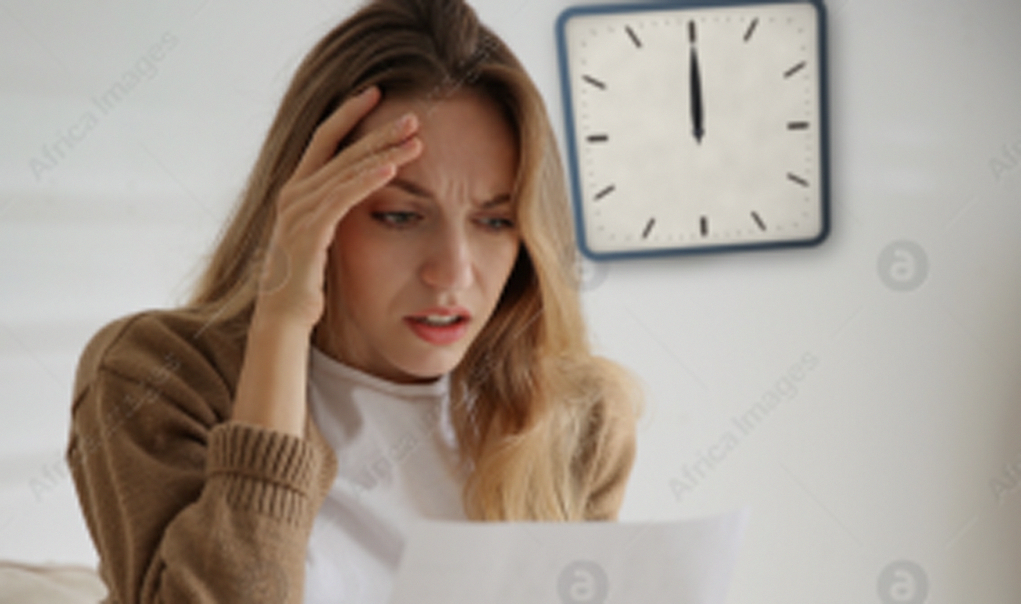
12:00
